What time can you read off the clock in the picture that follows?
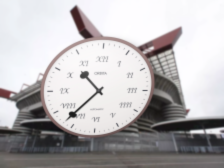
10:37
